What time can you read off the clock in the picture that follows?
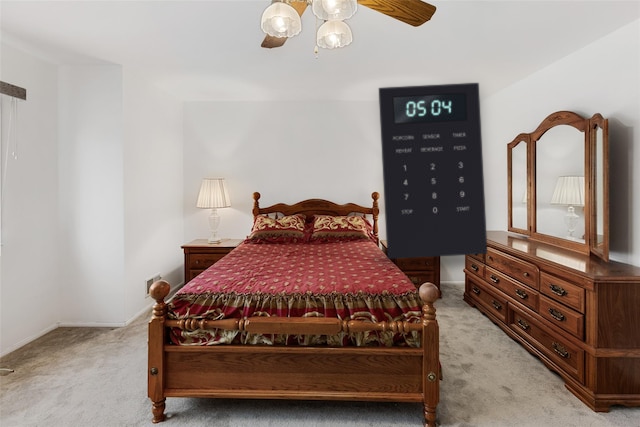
5:04
